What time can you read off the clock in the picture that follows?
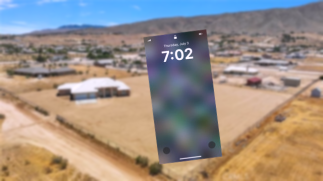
7:02
